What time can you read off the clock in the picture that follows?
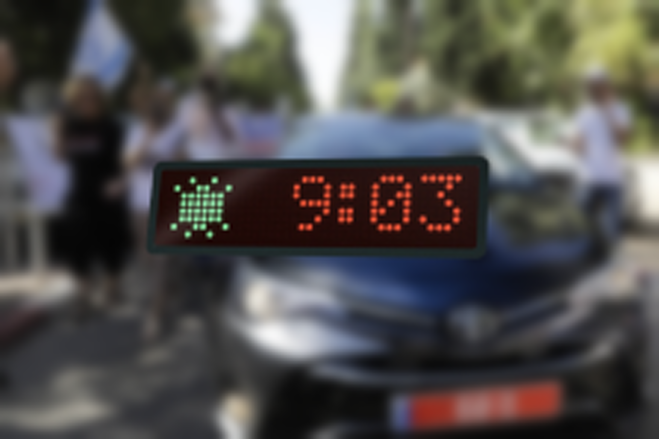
9:03
